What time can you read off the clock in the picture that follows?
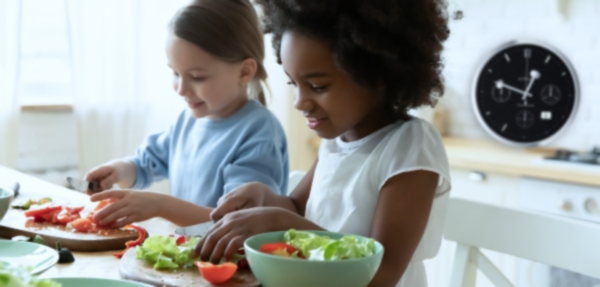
12:48
